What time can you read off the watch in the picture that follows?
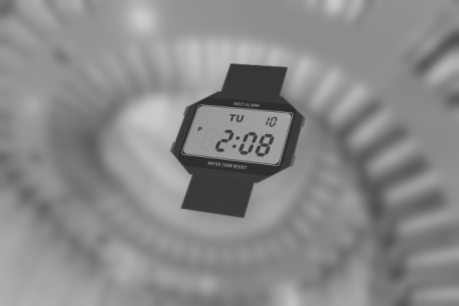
2:08
